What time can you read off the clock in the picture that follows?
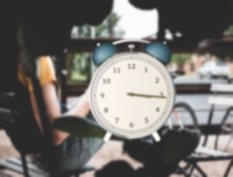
3:16
